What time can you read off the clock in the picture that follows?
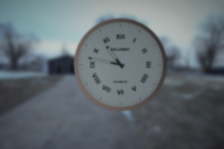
10:47
